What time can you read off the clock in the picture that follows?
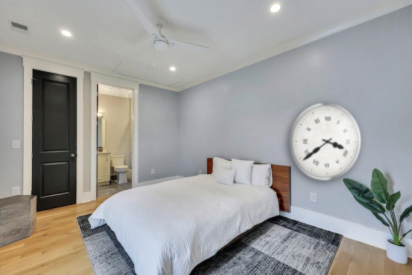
3:39
